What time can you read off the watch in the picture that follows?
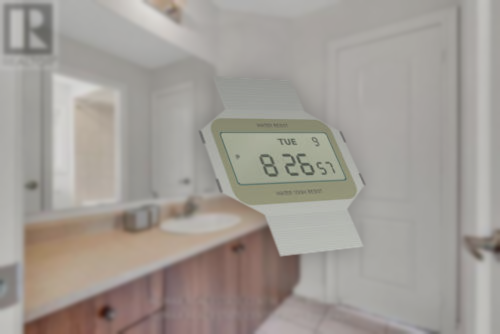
8:26:57
